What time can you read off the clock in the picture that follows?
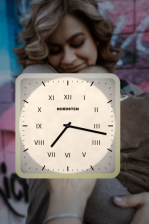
7:17
